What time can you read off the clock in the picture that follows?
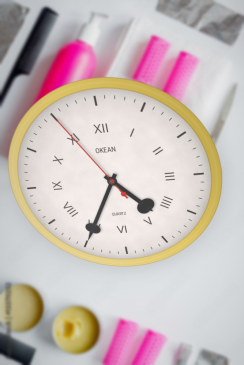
4:34:55
